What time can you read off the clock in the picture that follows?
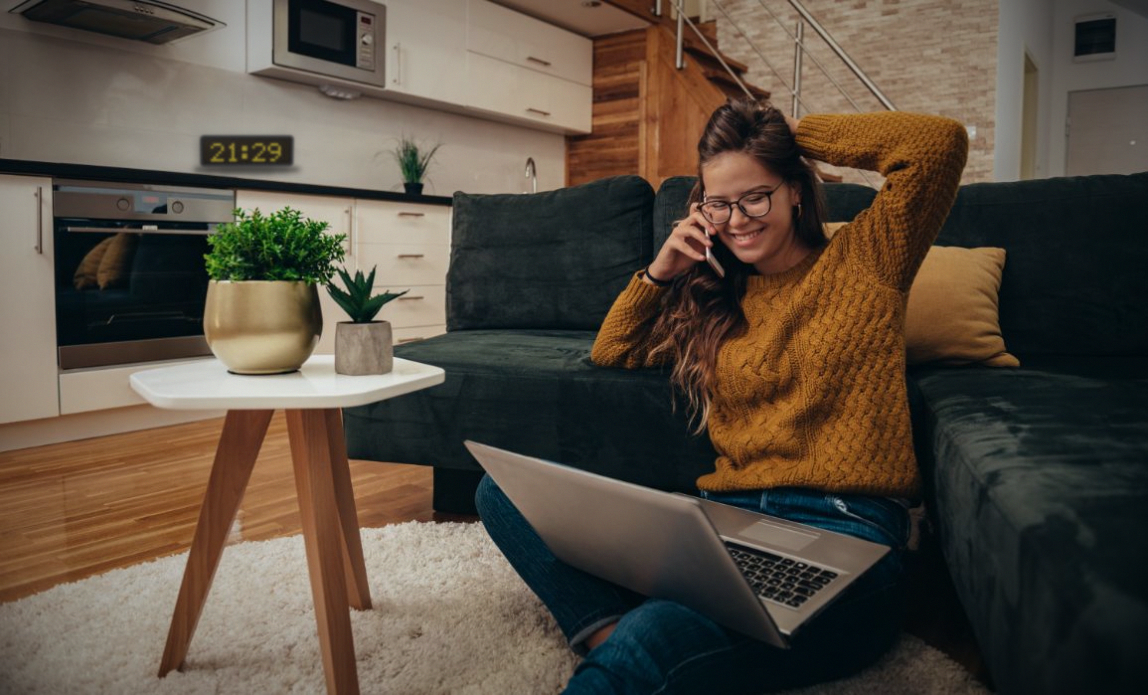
21:29
